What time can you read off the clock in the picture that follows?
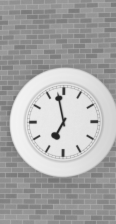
6:58
